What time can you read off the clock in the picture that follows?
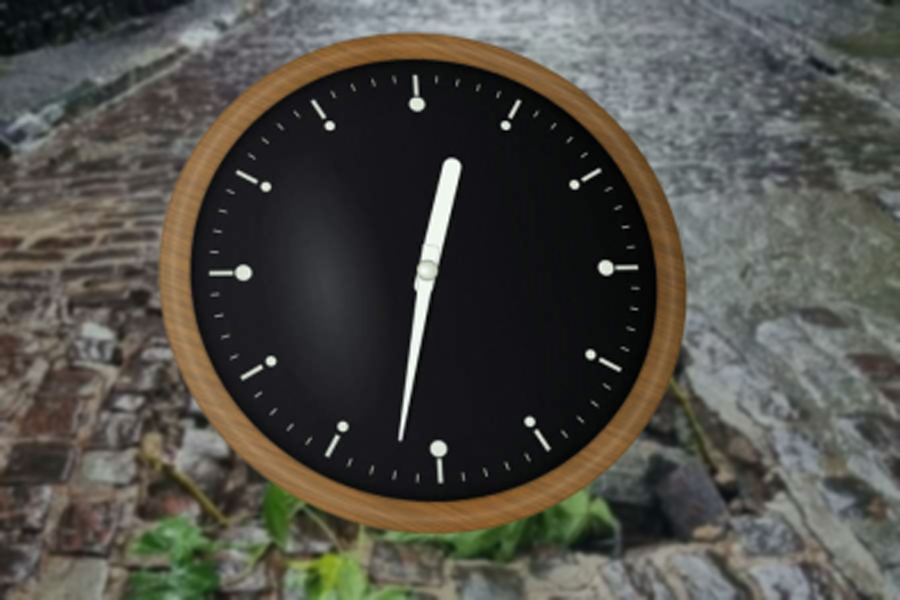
12:32
